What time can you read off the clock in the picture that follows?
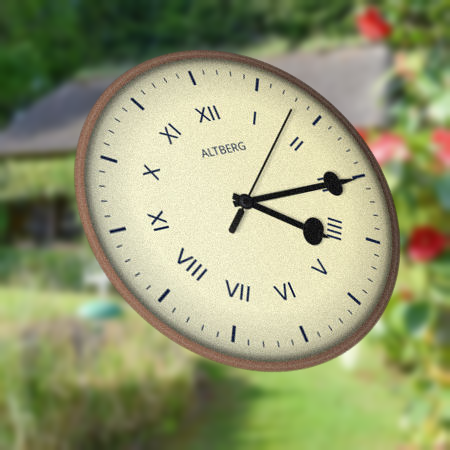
4:15:08
